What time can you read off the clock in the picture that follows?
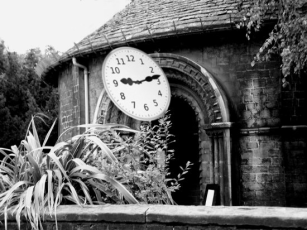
9:13
